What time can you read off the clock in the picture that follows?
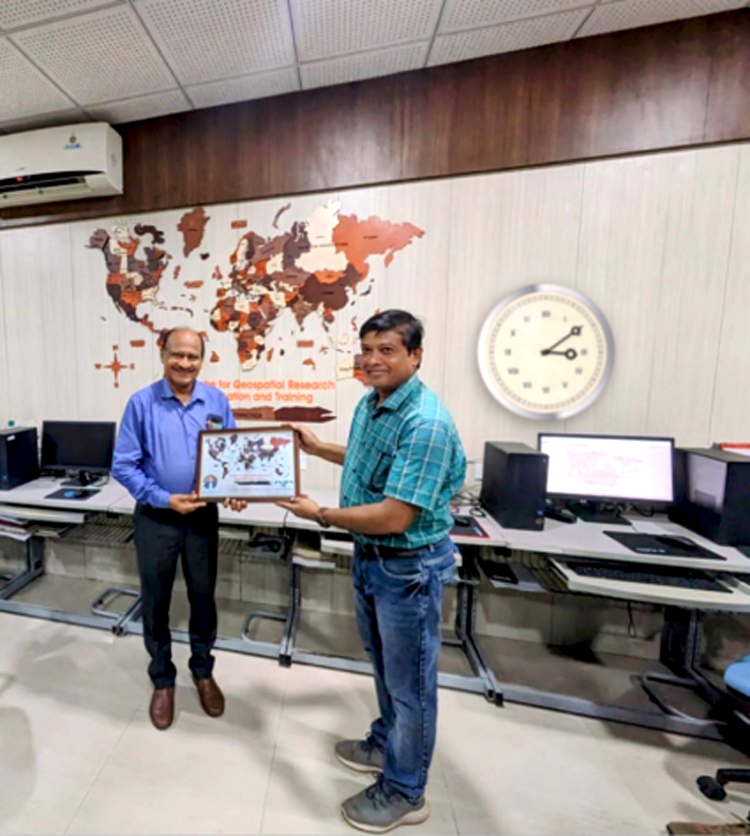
3:09
